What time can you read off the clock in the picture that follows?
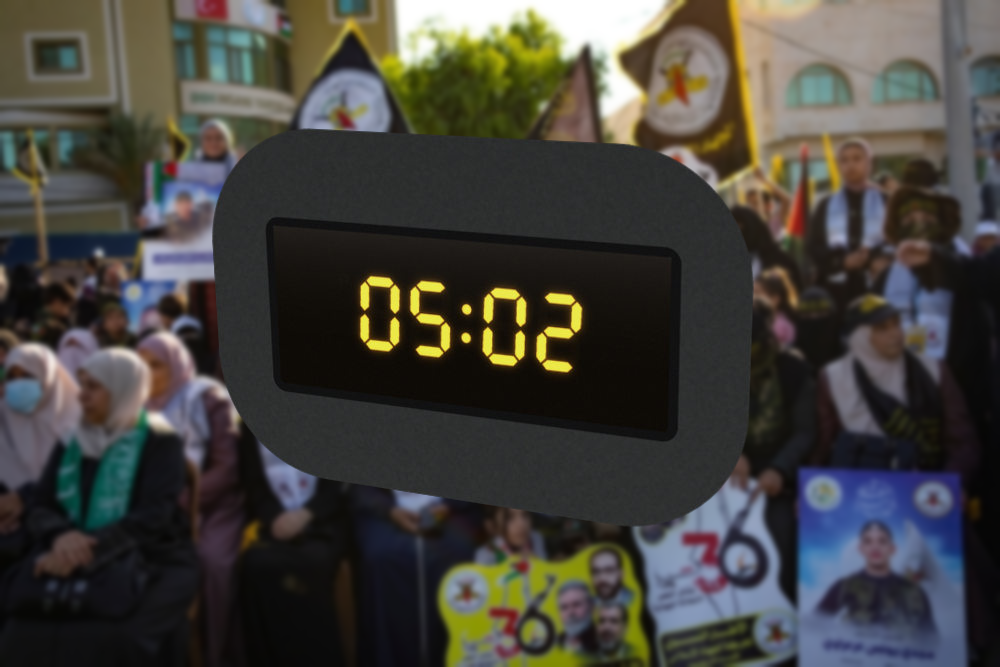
5:02
